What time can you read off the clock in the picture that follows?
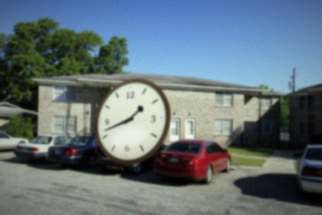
1:42
